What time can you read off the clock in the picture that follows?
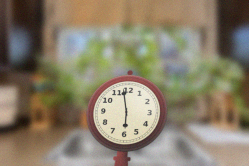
5:58
